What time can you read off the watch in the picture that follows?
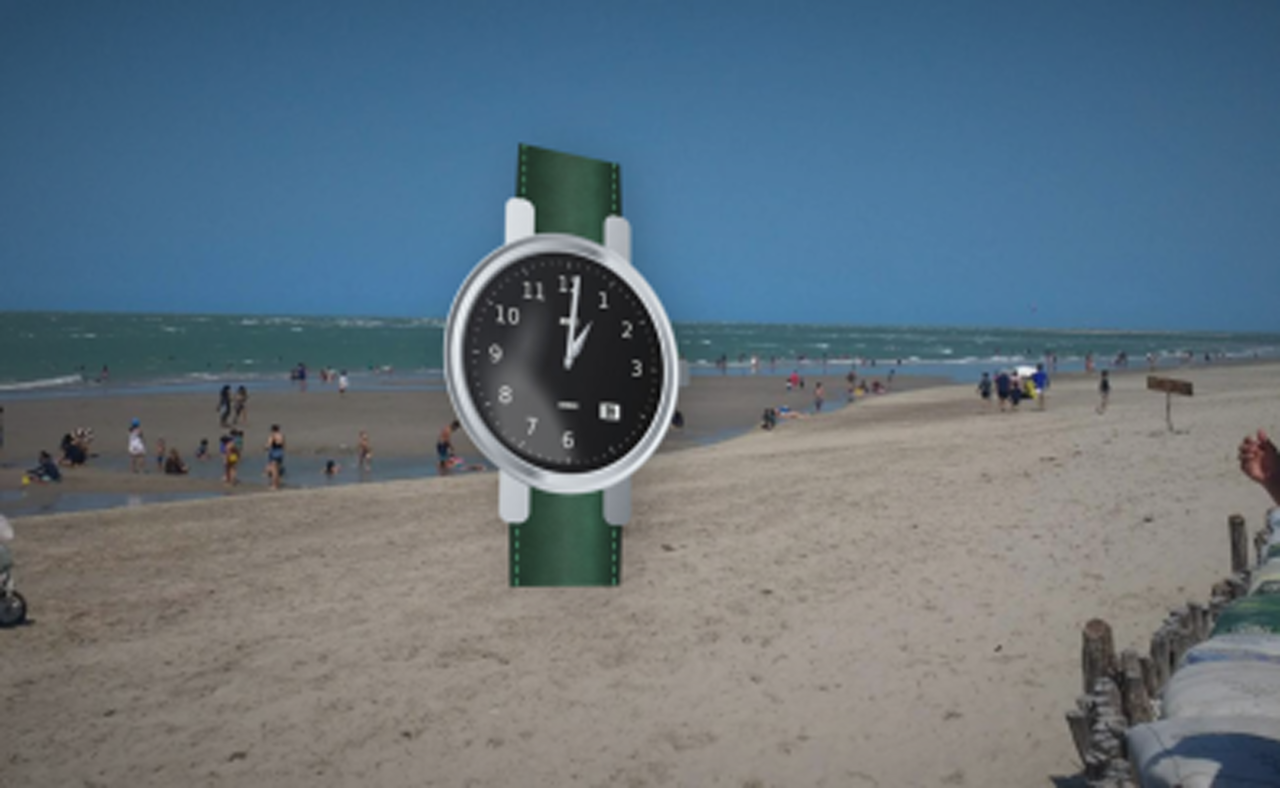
1:01
